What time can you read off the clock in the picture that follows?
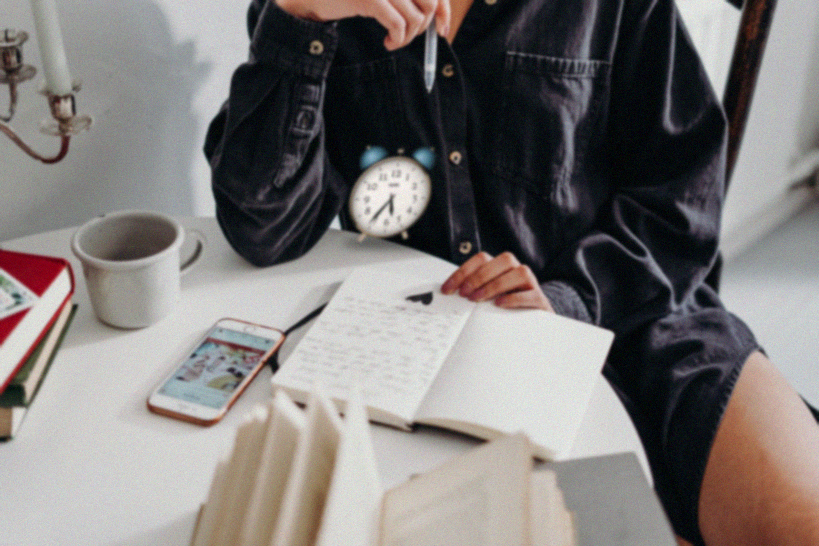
5:36
